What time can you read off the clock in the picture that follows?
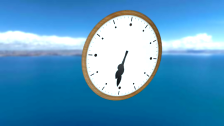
6:31
